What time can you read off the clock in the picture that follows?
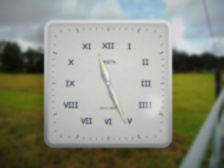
11:26
